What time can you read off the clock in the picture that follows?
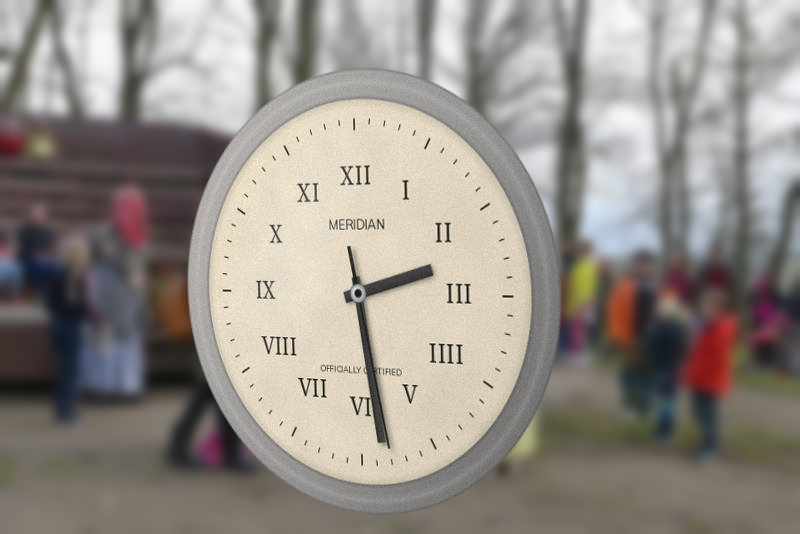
2:28:28
